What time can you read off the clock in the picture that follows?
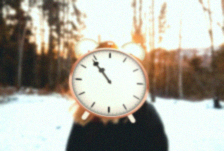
10:54
